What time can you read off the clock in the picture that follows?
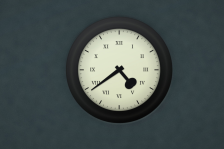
4:39
